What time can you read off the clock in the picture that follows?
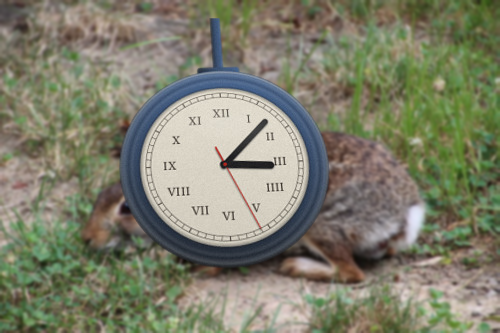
3:07:26
